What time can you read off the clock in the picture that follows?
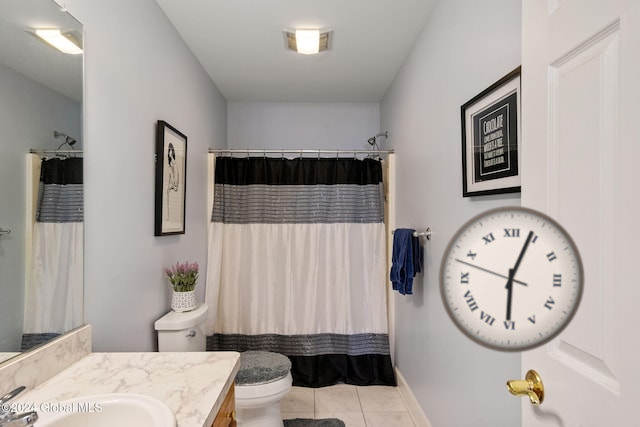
6:03:48
